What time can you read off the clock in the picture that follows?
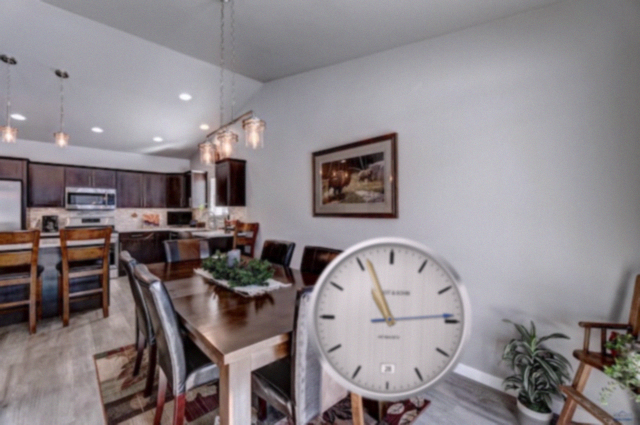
10:56:14
